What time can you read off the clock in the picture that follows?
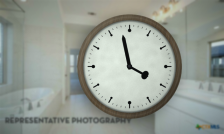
3:58
